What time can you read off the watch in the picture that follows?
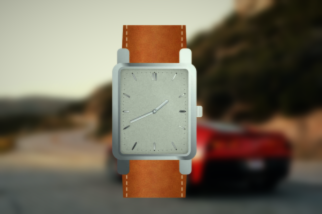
1:41
